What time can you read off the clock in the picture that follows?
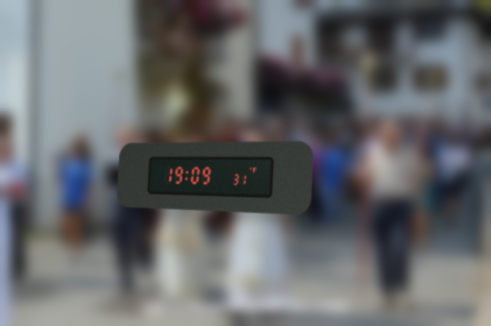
19:09
